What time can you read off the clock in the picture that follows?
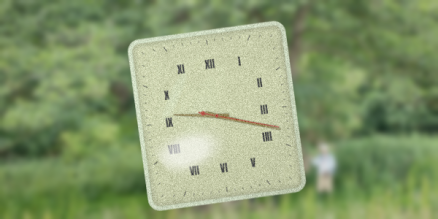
9:18:18
